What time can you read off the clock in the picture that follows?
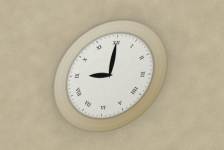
9:00
